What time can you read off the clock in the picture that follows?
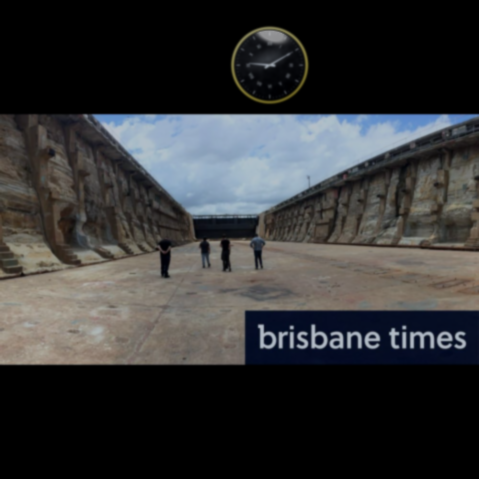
9:10
